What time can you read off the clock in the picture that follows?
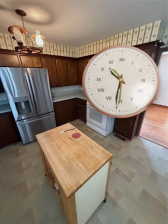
10:31
